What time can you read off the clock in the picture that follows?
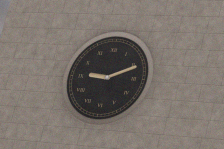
9:11
